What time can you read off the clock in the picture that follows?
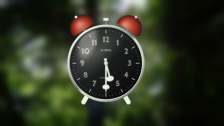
5:30
